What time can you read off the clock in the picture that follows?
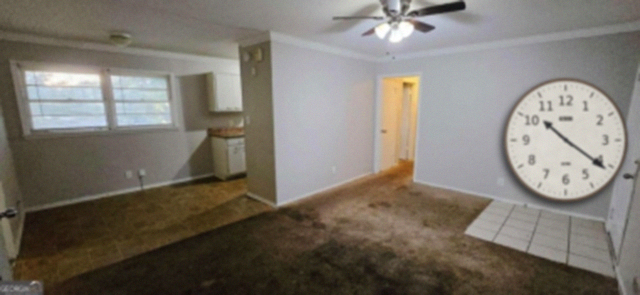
10:21
